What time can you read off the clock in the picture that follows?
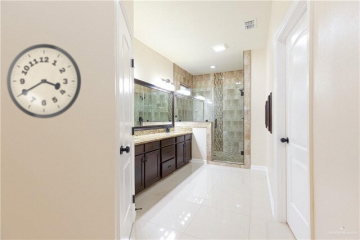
3:40
